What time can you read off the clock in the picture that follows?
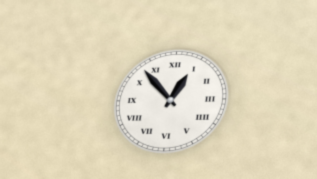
12:53
